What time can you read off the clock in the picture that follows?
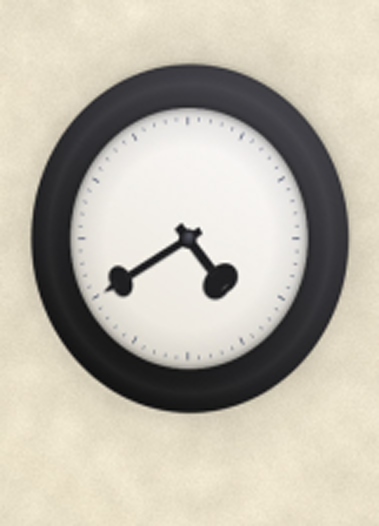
4:40
